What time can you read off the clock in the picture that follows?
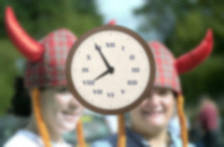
7:55
